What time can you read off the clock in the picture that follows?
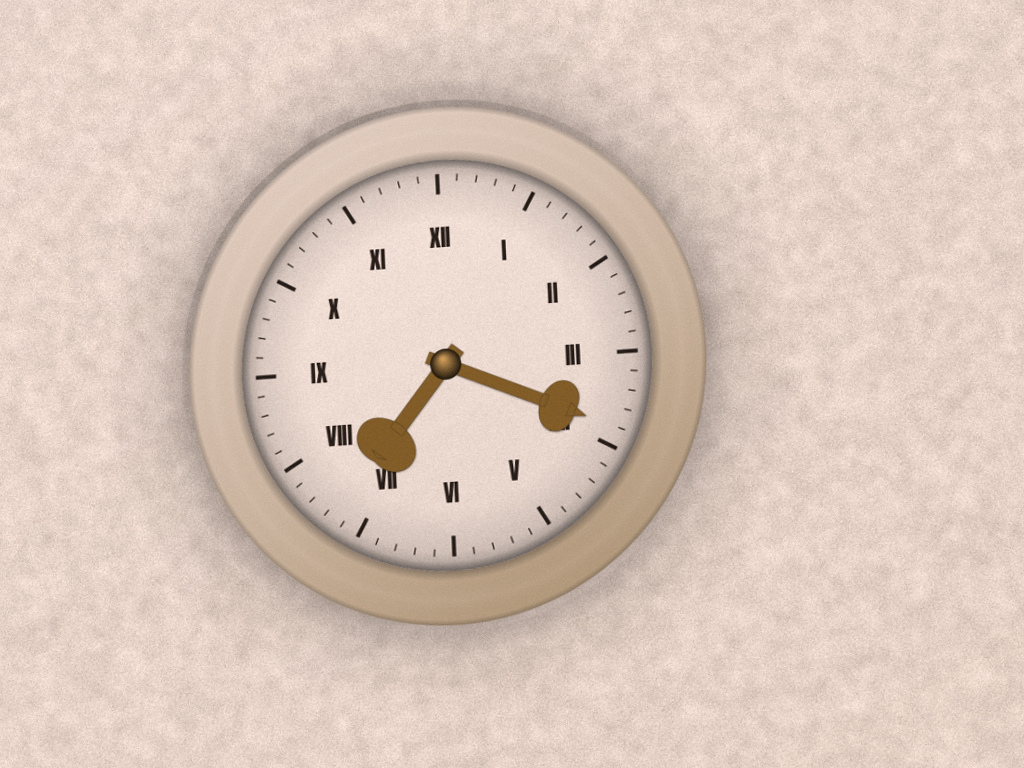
7:19
